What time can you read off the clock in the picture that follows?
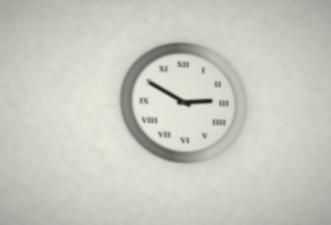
2:50
